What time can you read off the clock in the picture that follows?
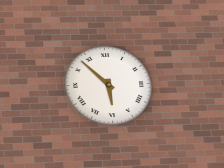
5:53
